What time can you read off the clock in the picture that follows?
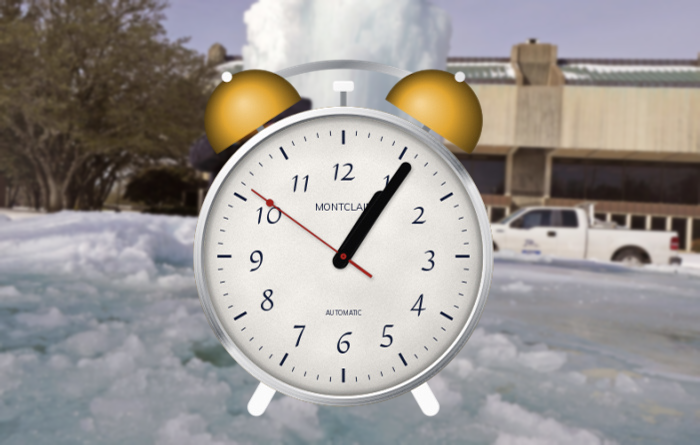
1:05:51
